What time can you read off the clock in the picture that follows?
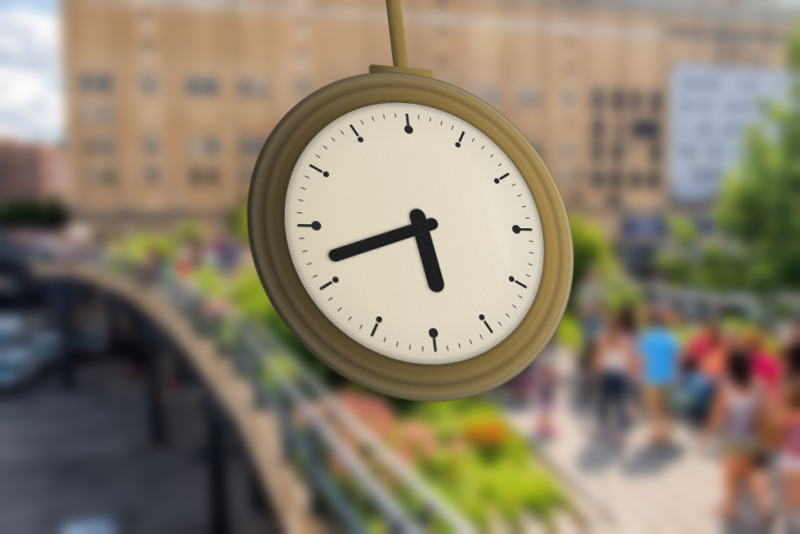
5:42
